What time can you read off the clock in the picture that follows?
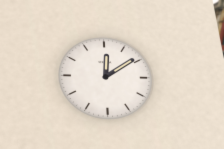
12:09
